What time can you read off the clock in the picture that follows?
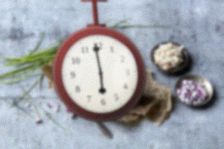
5:59
